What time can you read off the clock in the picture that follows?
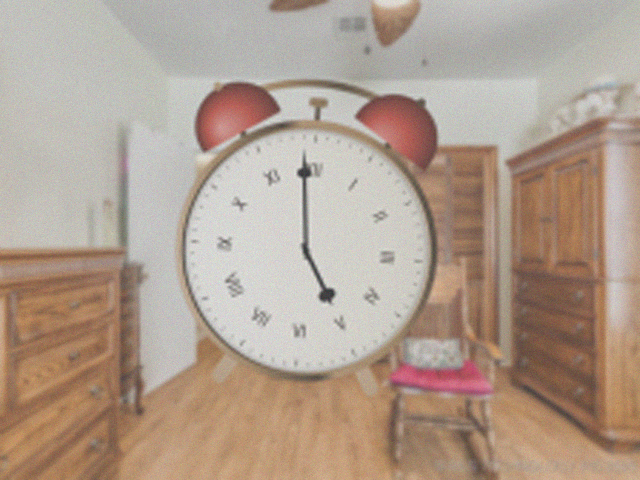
4:59
